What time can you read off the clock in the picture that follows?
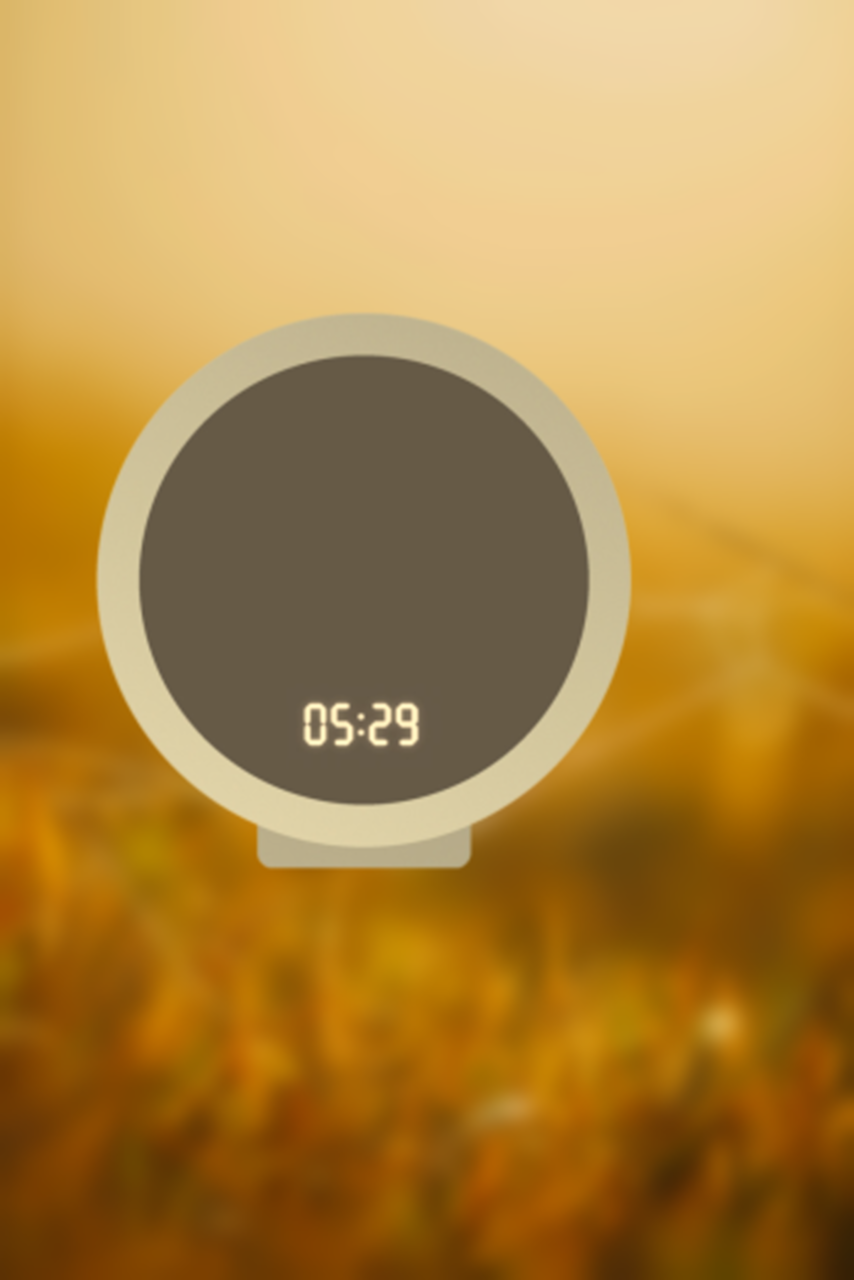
5:29
